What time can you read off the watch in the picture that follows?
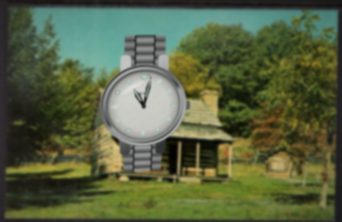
11:02
